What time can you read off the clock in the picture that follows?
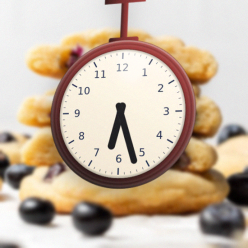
6:27
